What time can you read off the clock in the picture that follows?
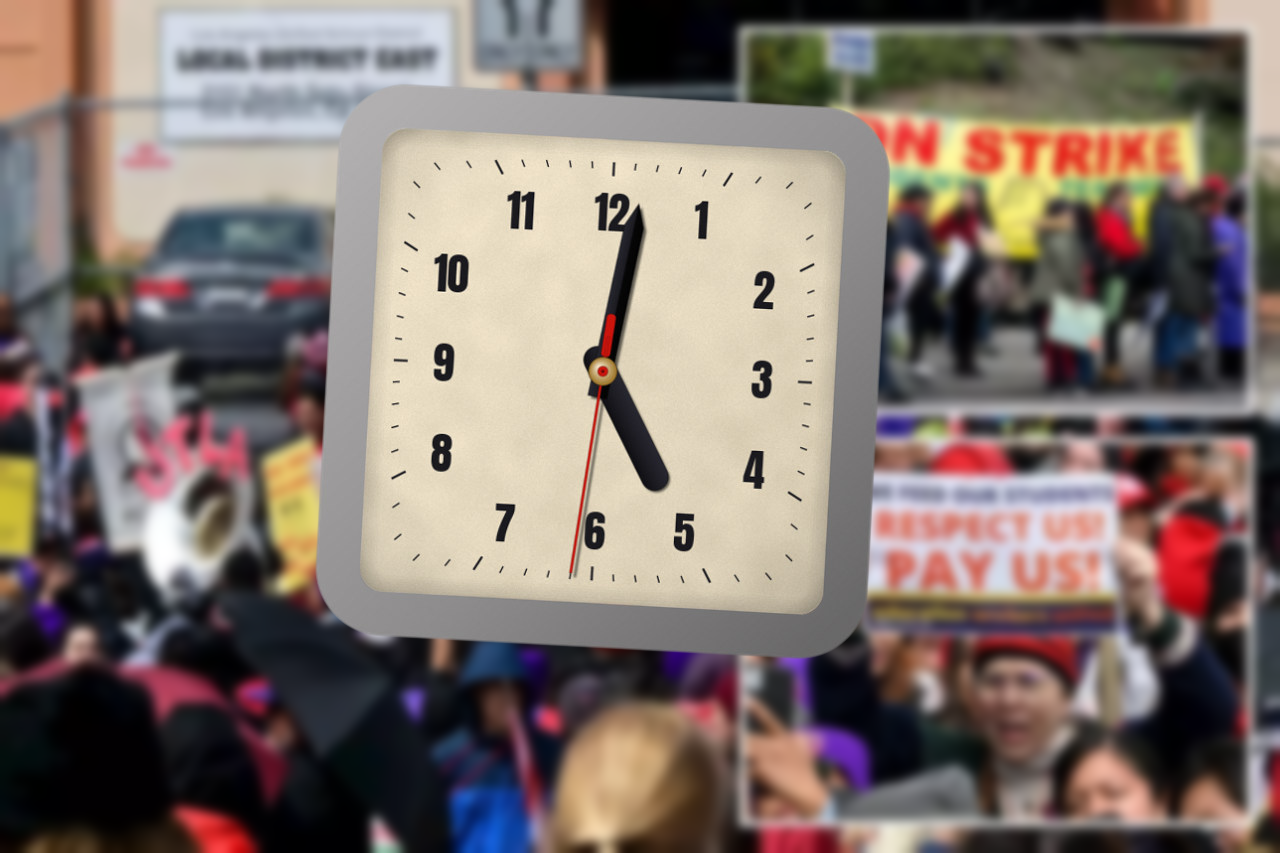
5:01:31
